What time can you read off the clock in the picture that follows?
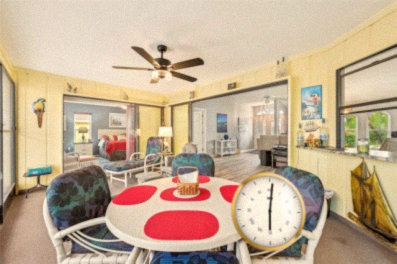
6:01
